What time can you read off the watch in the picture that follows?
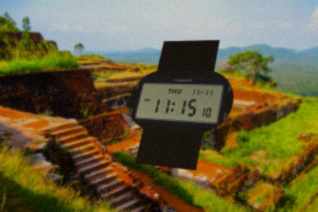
11:15
